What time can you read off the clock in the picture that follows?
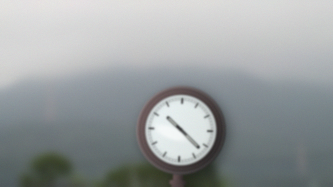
10:22
